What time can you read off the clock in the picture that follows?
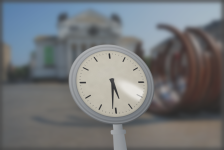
5:31
